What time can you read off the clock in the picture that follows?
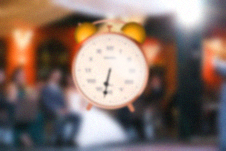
6:32
